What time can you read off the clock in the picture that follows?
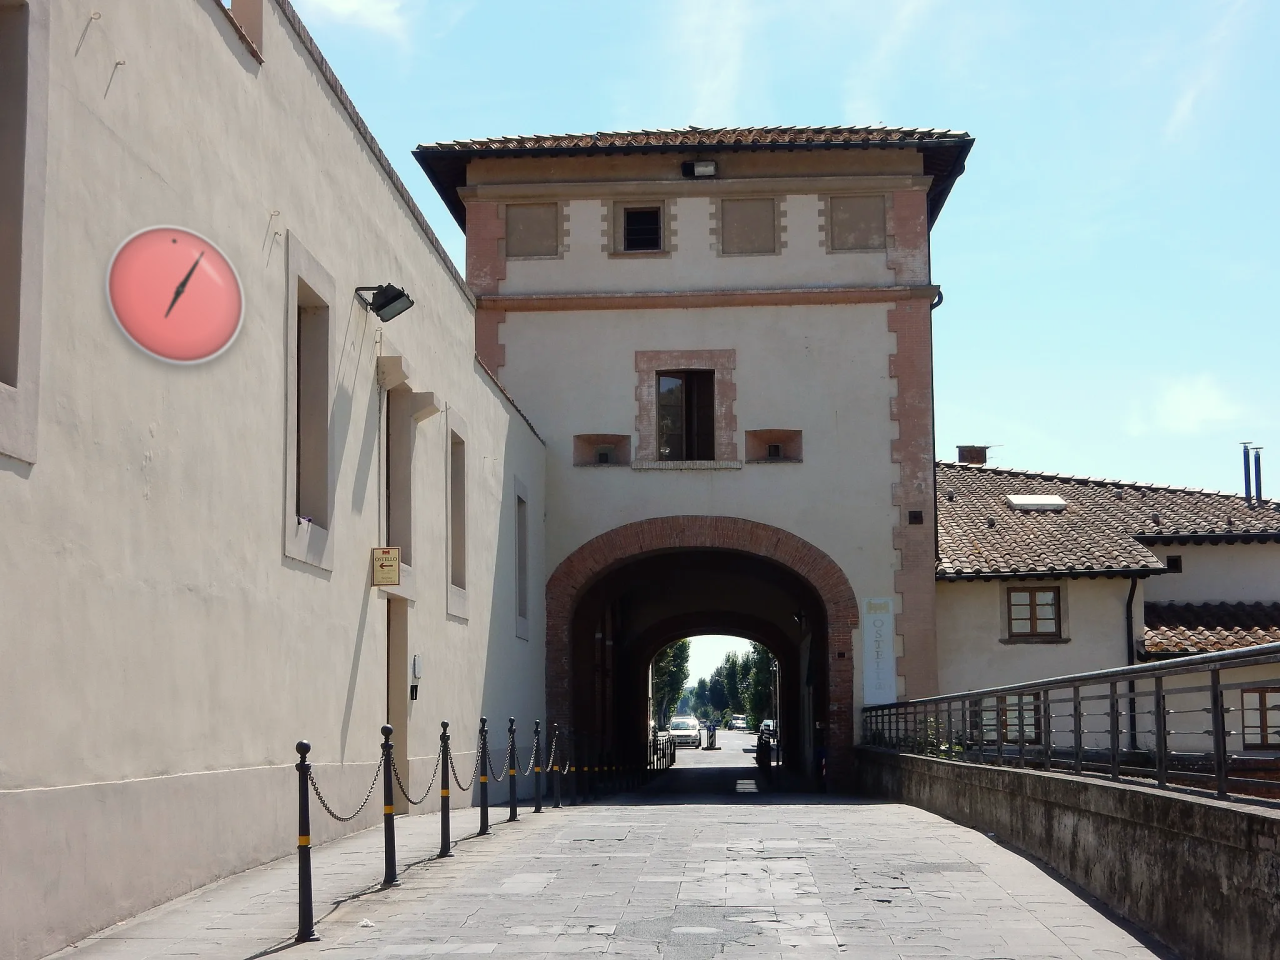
7:06
